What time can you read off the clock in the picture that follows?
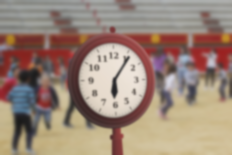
6:06
